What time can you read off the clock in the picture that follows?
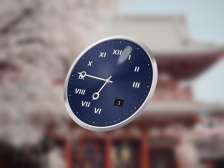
6:46
